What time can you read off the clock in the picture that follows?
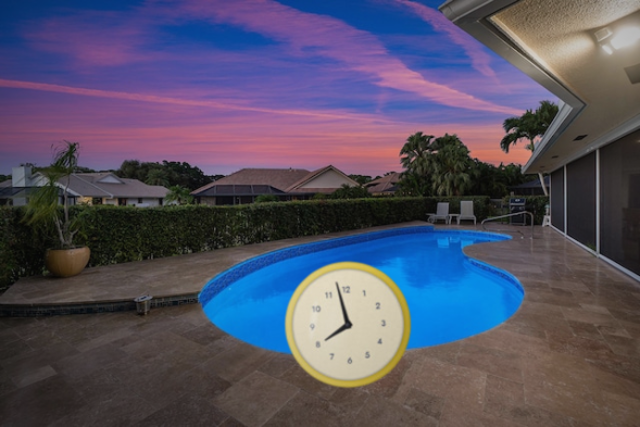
7:58
